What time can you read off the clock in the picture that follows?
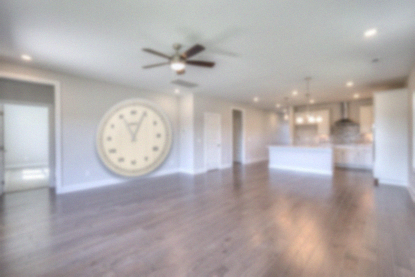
11:04
